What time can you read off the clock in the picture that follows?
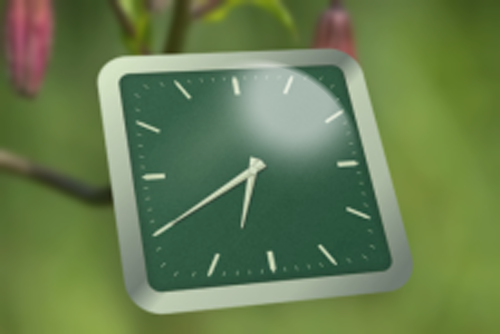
6:40
